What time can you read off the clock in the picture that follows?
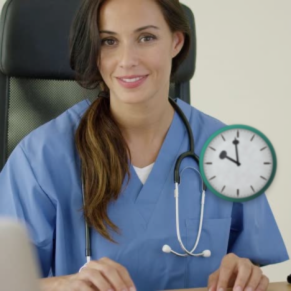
9:59
